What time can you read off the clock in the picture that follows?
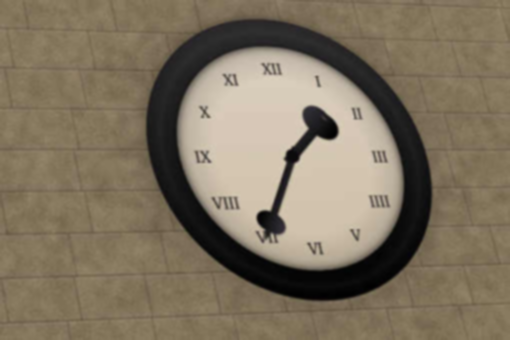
1:35
